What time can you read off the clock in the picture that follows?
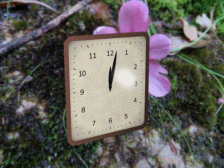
12:02
